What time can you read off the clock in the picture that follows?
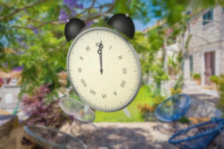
12:01
